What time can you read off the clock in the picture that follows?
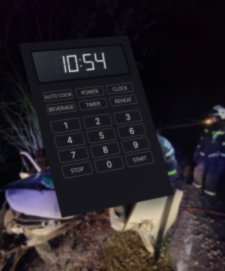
10:54
